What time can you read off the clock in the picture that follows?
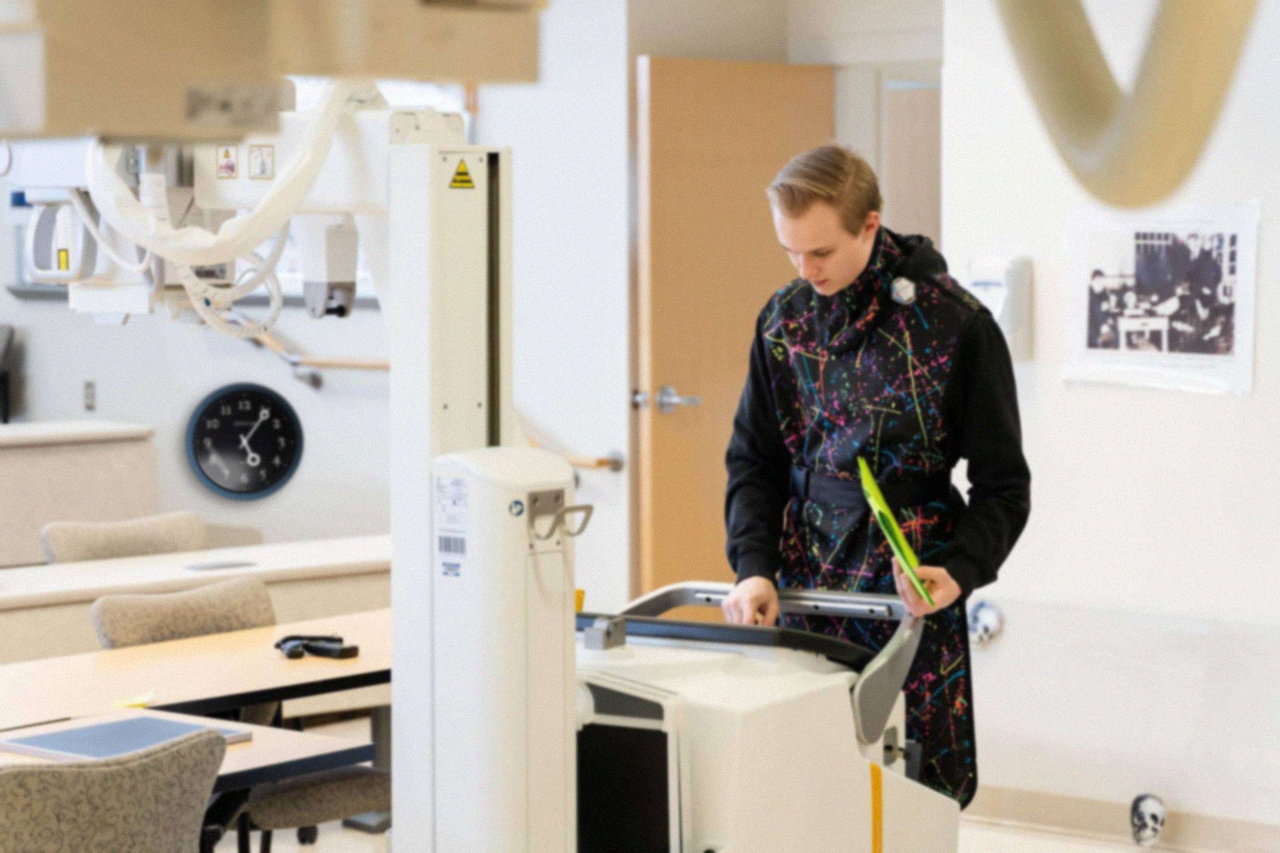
5:06
